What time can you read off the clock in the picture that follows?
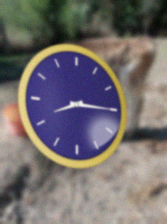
8:15
